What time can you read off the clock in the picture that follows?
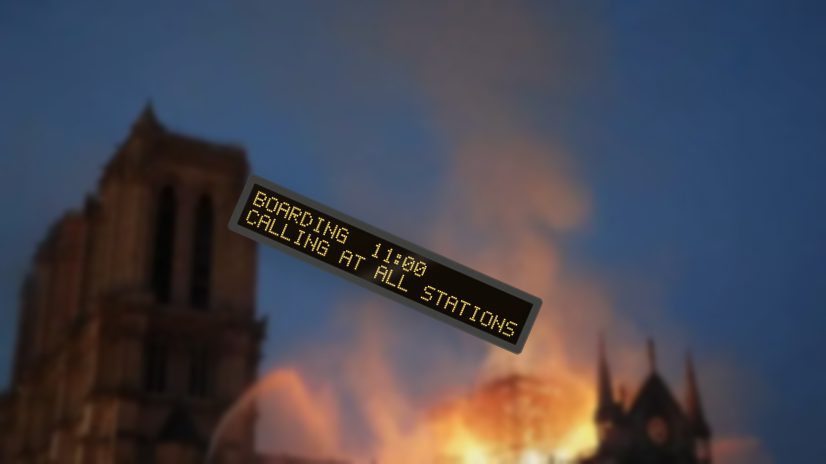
11:00
